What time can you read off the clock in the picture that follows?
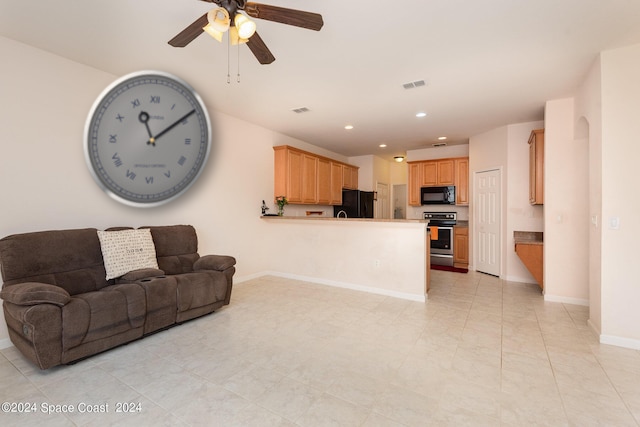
11:09
